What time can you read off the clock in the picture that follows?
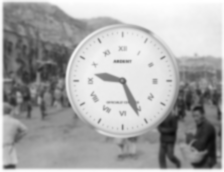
9:26
